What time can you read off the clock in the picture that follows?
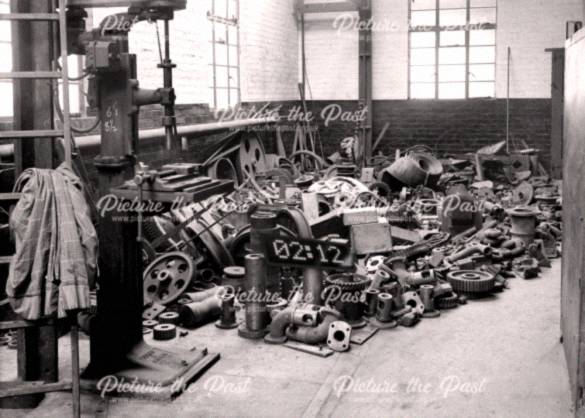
2:12
